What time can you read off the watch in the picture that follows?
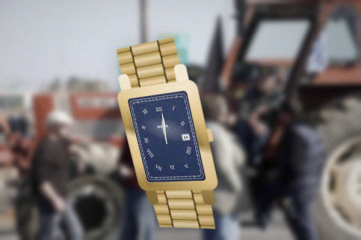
12:01
